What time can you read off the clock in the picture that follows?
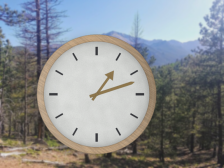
1:12
